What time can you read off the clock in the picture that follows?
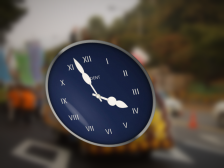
3:57
